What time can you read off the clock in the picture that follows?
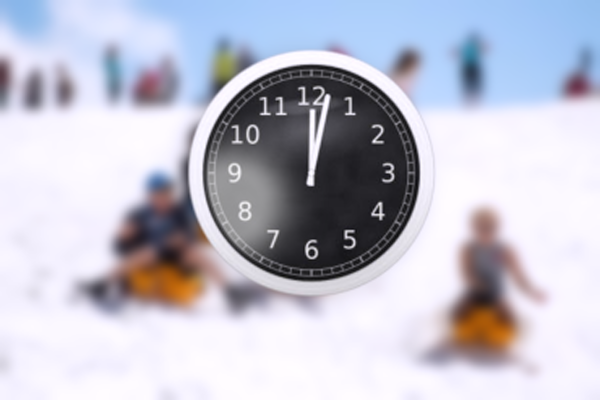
12:02
